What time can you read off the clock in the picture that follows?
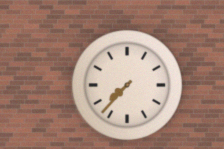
7:37
